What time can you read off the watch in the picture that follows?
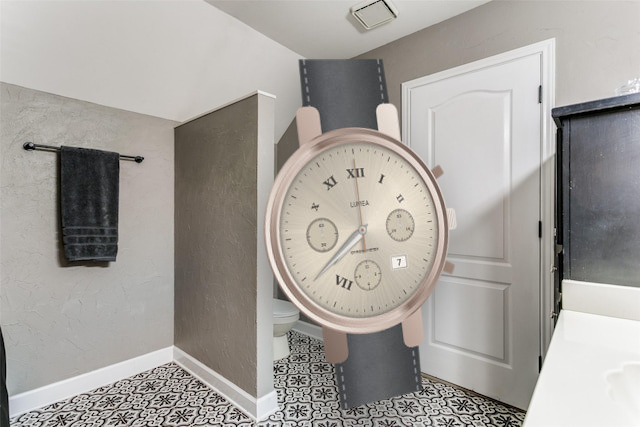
7:39
